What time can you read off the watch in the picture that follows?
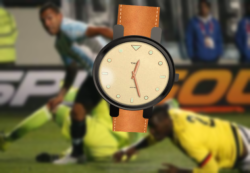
12:27
